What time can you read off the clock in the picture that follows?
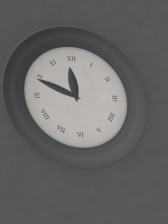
11:49
